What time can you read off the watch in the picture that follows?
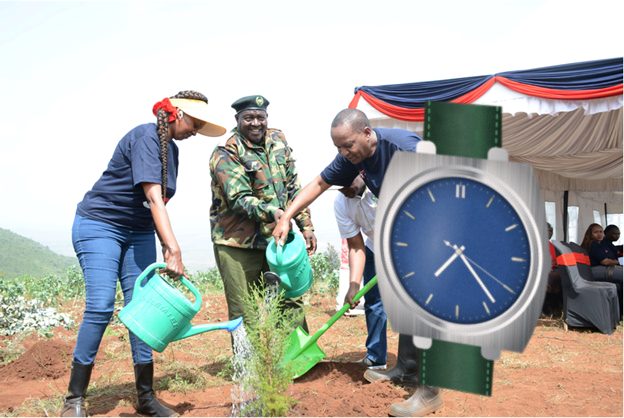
7:23:20
